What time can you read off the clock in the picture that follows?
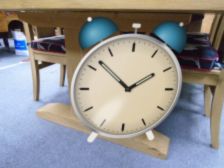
1:52
